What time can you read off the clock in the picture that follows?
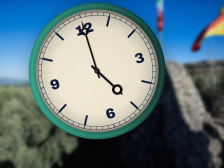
5:00
